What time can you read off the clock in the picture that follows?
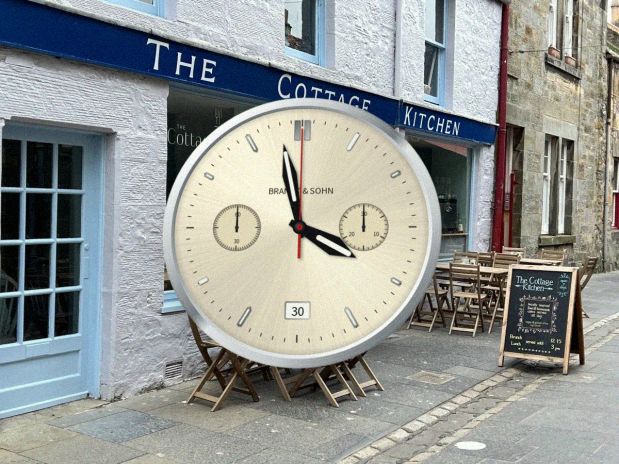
3:58
